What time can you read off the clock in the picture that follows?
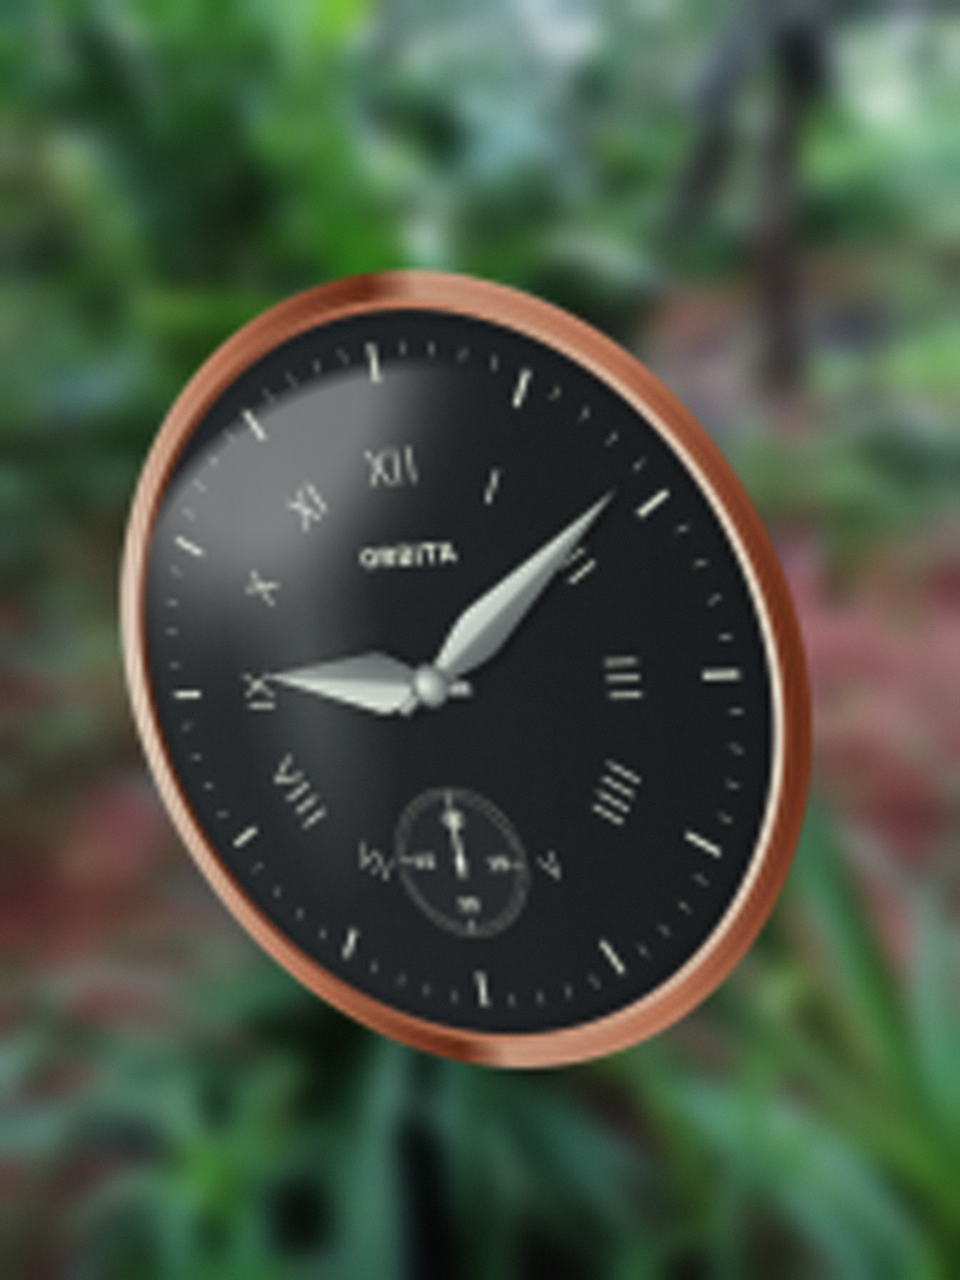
9:09
